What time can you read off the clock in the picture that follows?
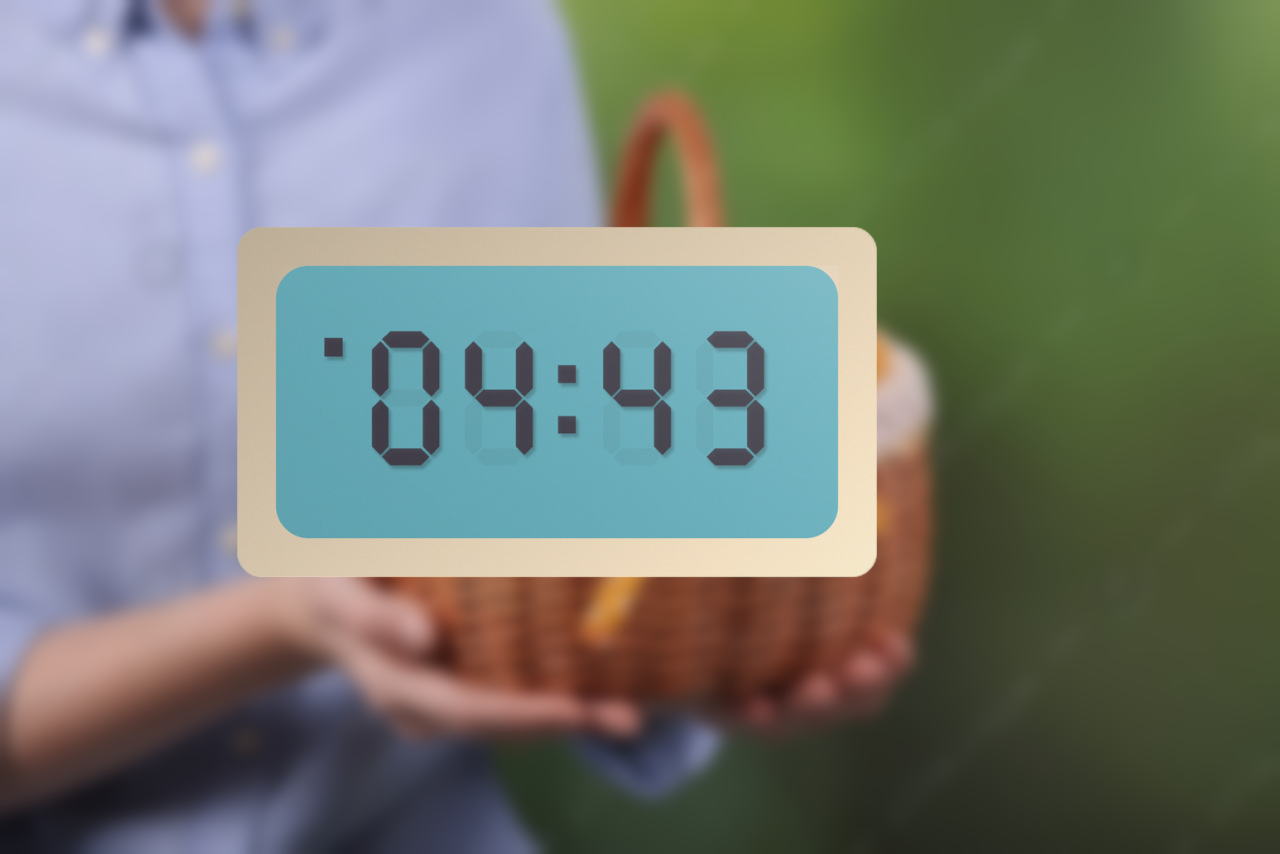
4:43
